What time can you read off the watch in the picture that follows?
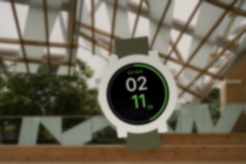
2:11
